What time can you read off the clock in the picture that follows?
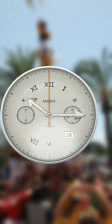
10:15
